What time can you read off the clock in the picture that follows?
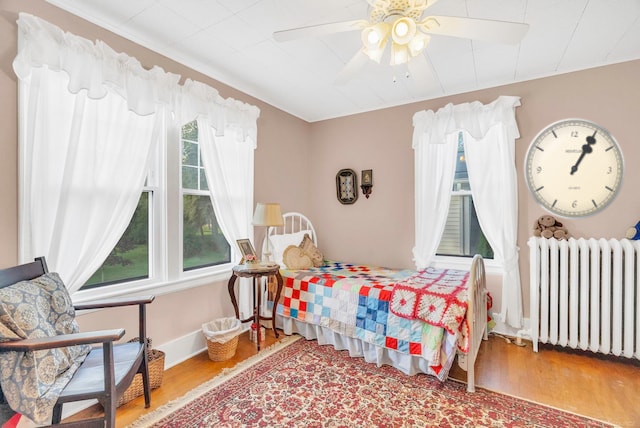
1:05
